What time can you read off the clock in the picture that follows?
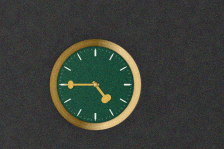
4:45
